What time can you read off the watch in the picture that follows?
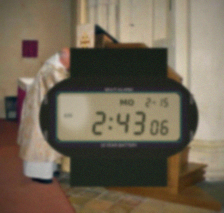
2:43:06
